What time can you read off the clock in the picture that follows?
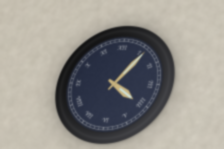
4:06
